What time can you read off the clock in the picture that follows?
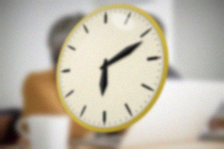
6:11
